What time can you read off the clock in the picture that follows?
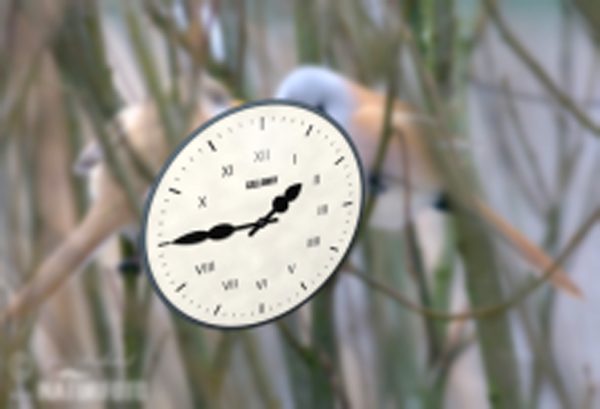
1:45
